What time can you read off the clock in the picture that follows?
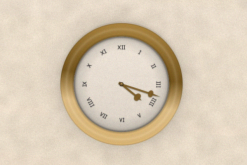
4:18
